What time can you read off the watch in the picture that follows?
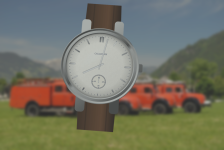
8:02
